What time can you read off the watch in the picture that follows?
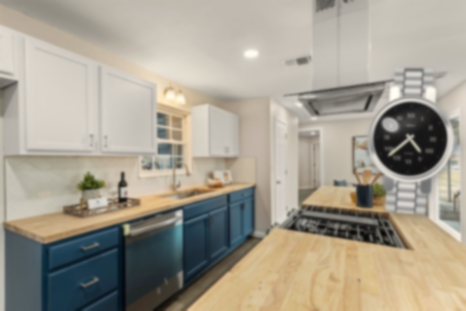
4:38
